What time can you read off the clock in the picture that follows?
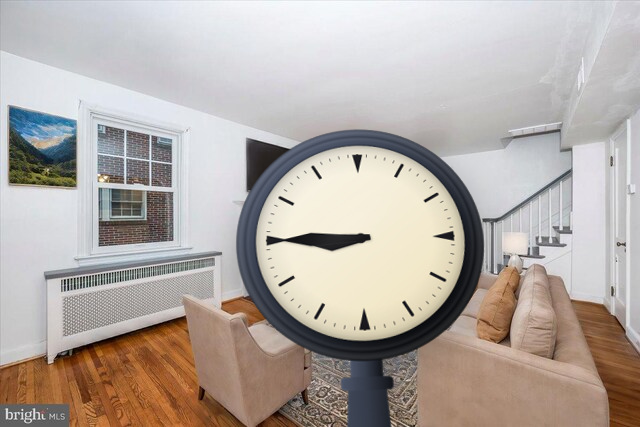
8:45
